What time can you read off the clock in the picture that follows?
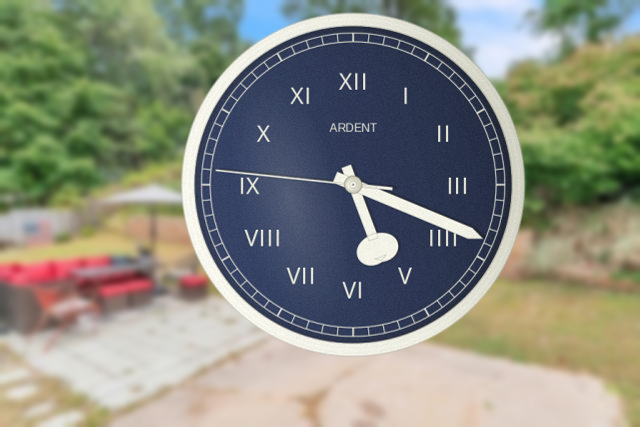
5:18:46
